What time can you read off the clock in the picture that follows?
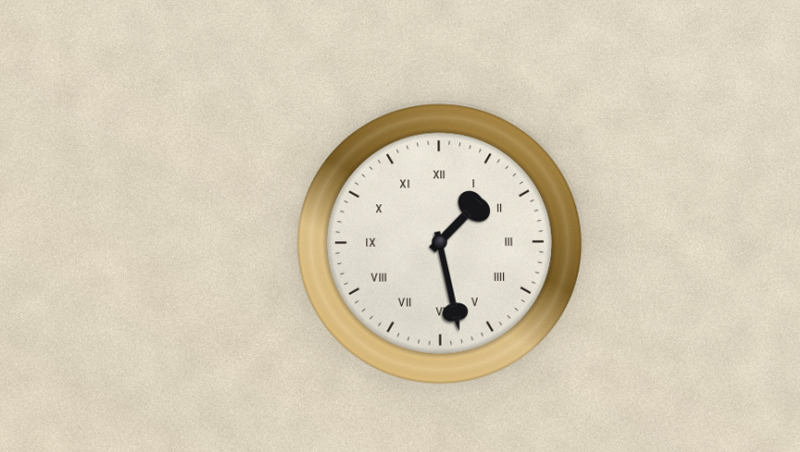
1:28
